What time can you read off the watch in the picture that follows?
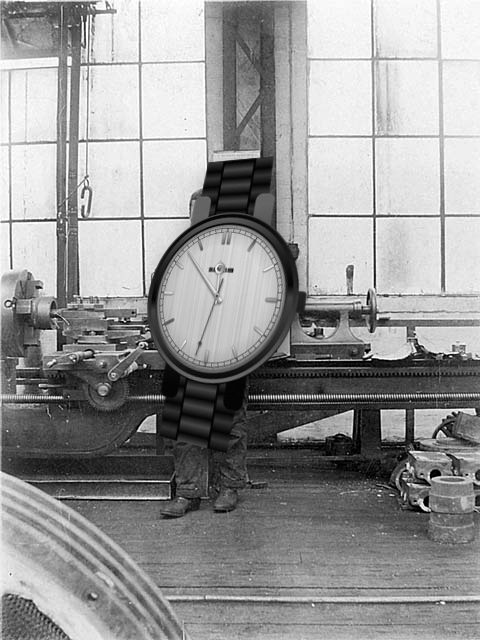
11:52:32
